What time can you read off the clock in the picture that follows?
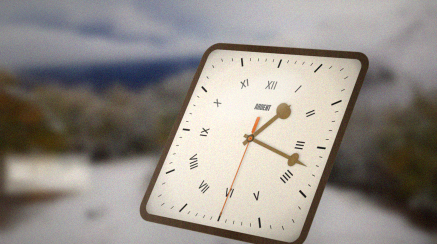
1:17:30
